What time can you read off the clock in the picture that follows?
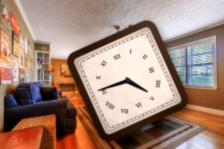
4:46
